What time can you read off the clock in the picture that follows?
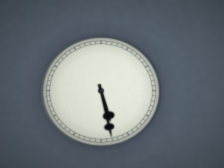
5:28
